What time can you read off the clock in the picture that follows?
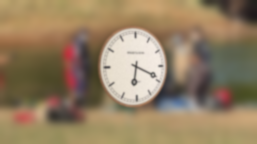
6:19
